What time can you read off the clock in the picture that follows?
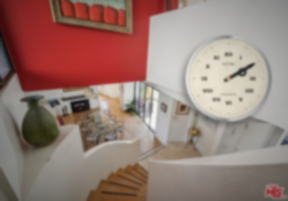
2:10
